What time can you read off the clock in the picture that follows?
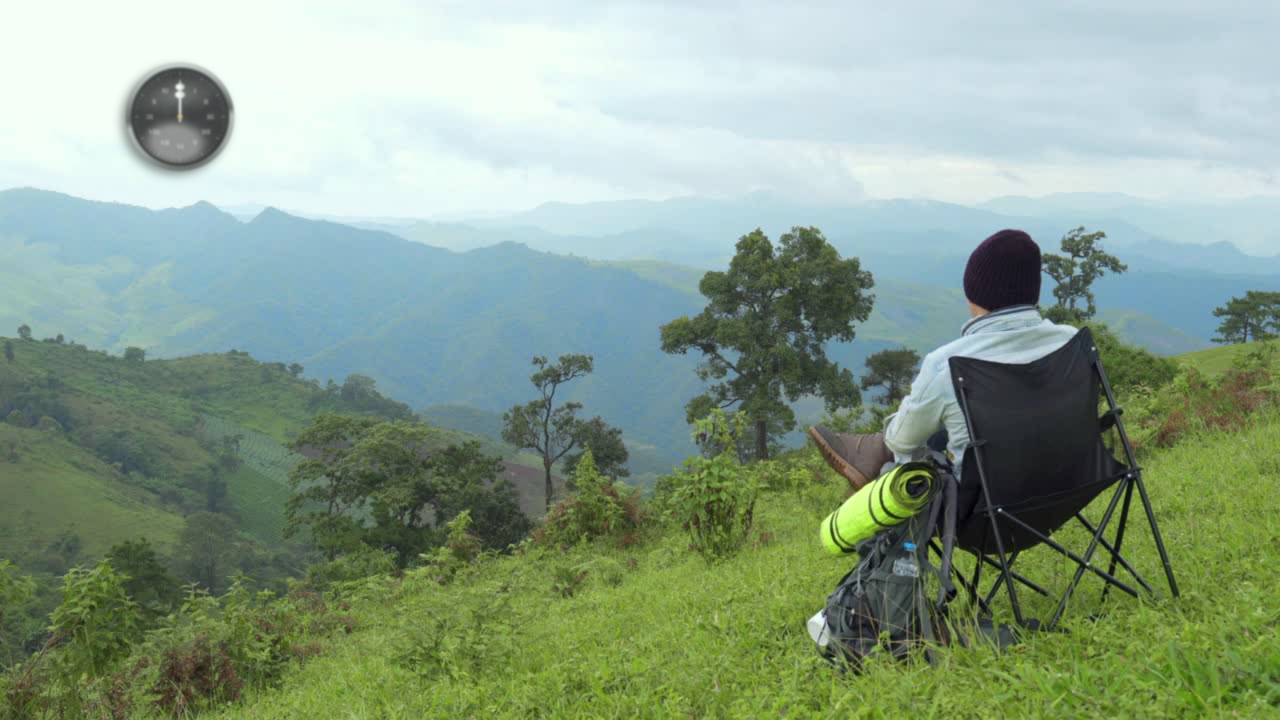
12:00
